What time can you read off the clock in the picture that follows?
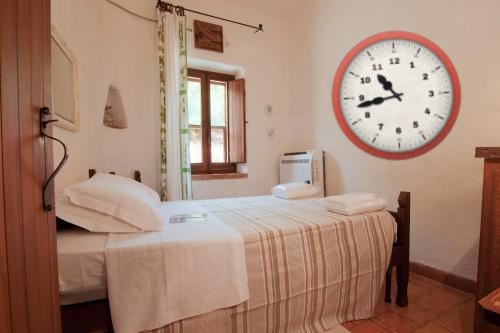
10:43
